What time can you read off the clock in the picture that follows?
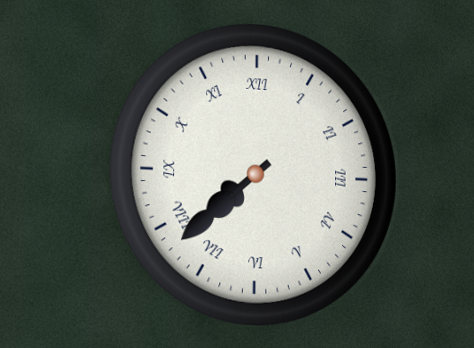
7:38
